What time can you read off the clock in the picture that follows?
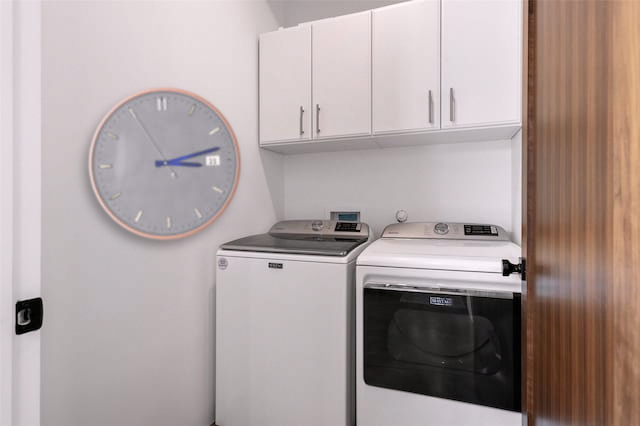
3:12:55
